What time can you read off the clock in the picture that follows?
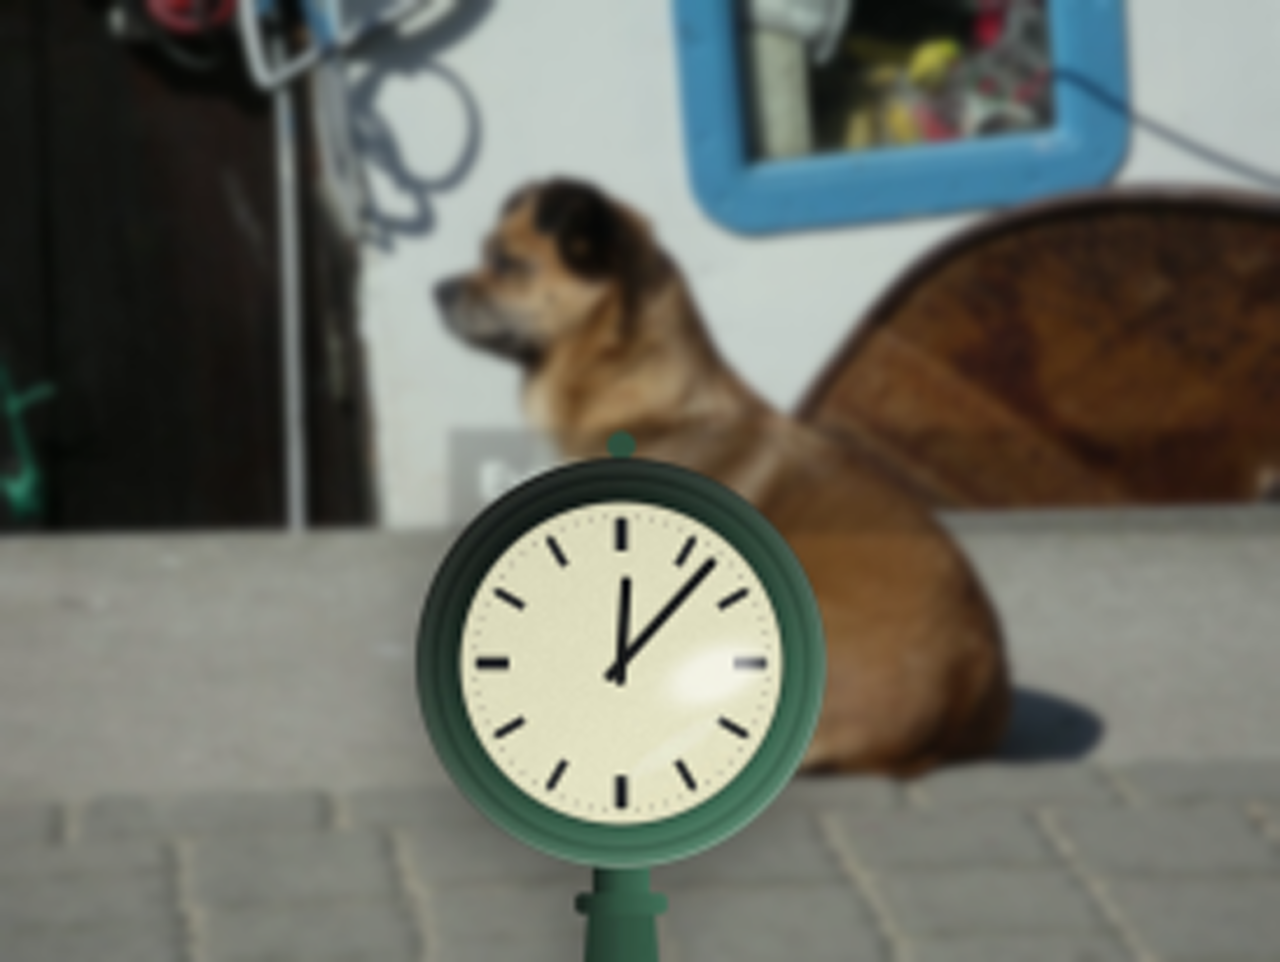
12:07
